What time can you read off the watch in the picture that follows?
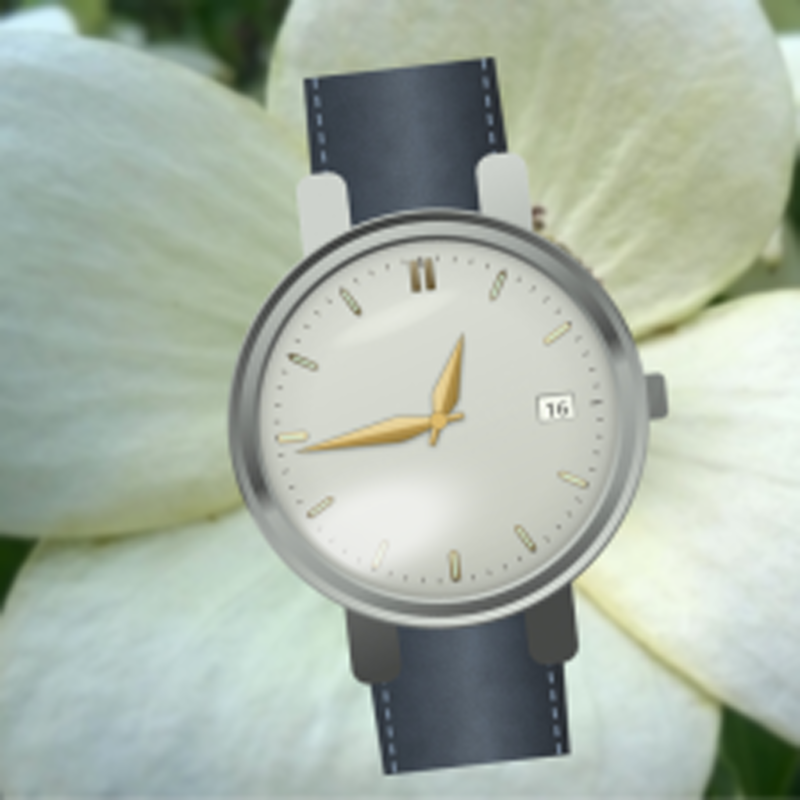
12:44
